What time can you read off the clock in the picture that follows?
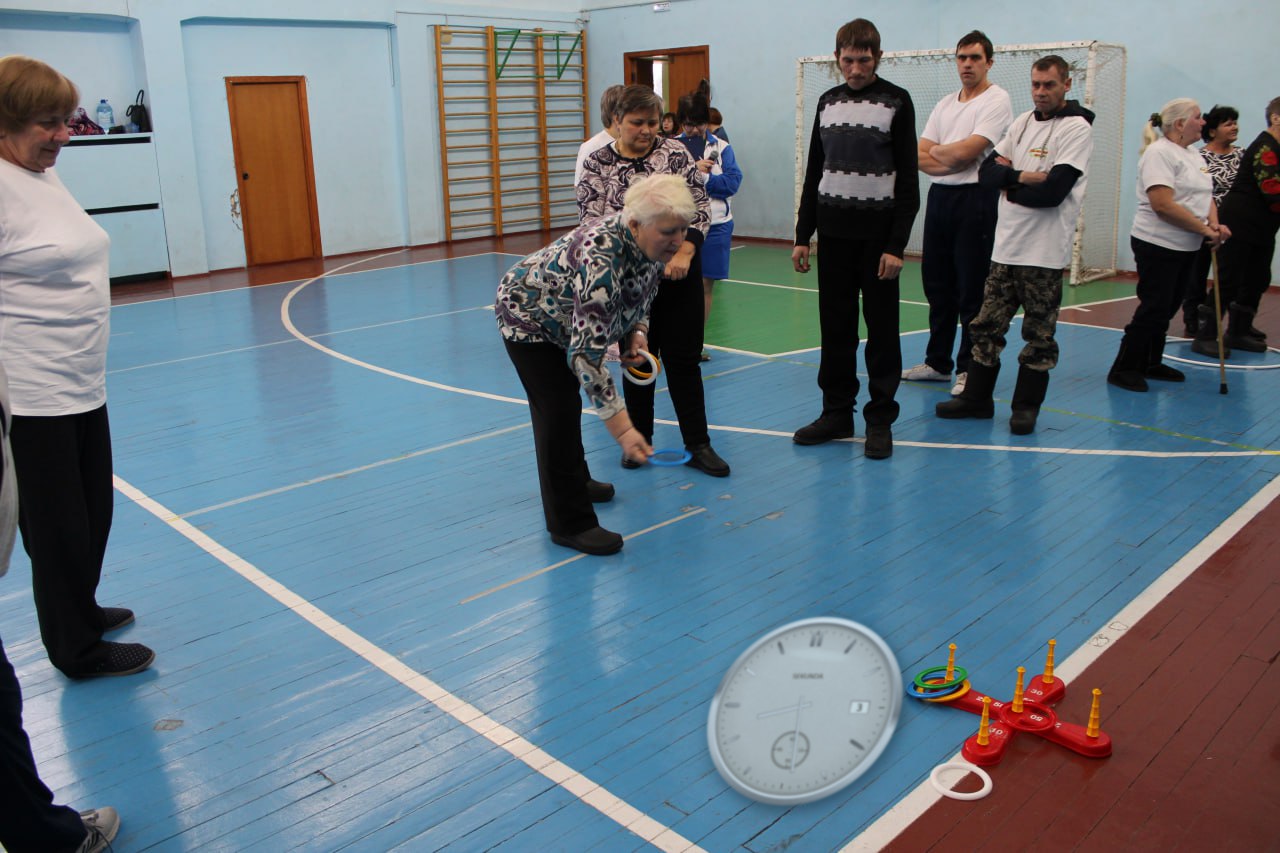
8:29
